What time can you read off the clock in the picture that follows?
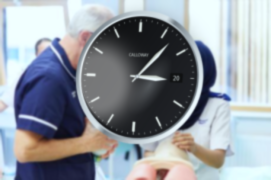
3:07
